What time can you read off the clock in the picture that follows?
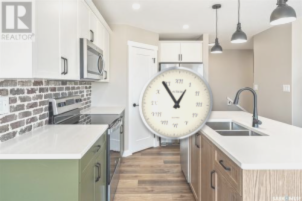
12:54
